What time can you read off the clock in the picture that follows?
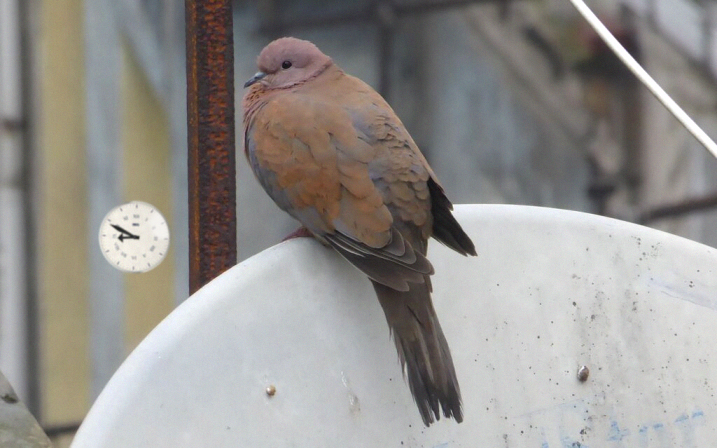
8:49
